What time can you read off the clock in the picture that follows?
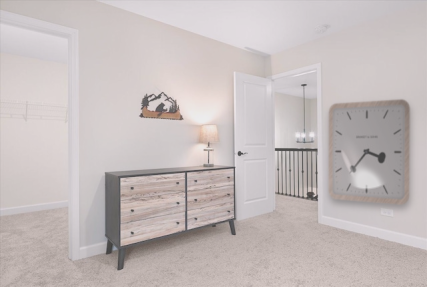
3:37
